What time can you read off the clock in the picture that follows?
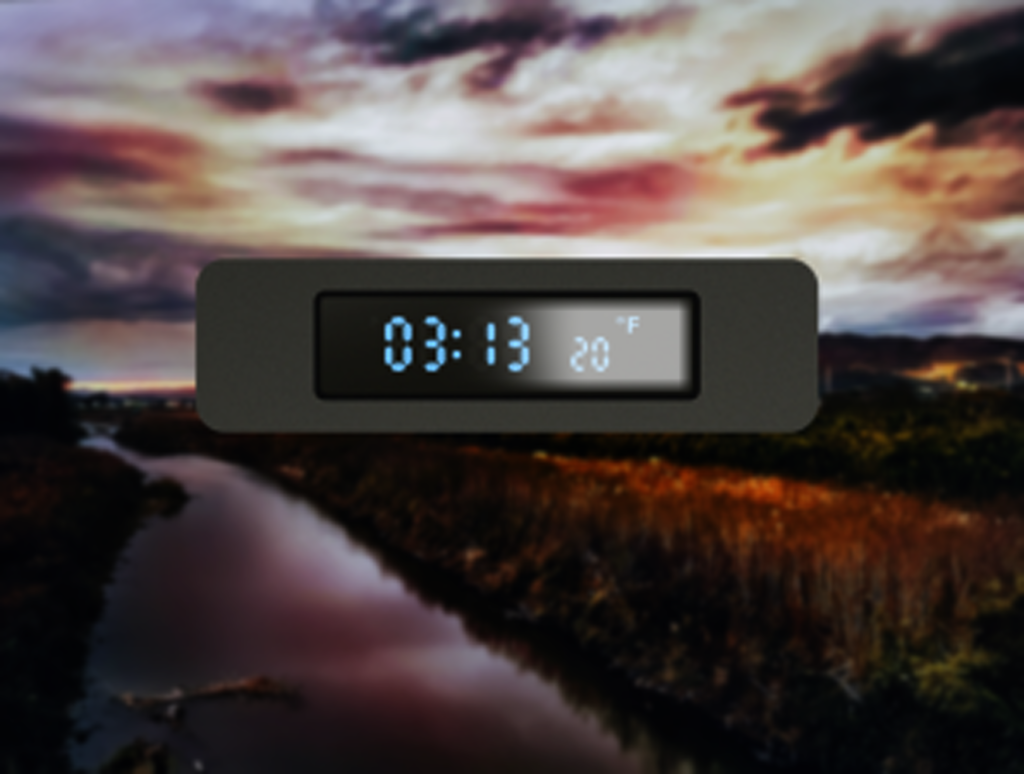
3:13
